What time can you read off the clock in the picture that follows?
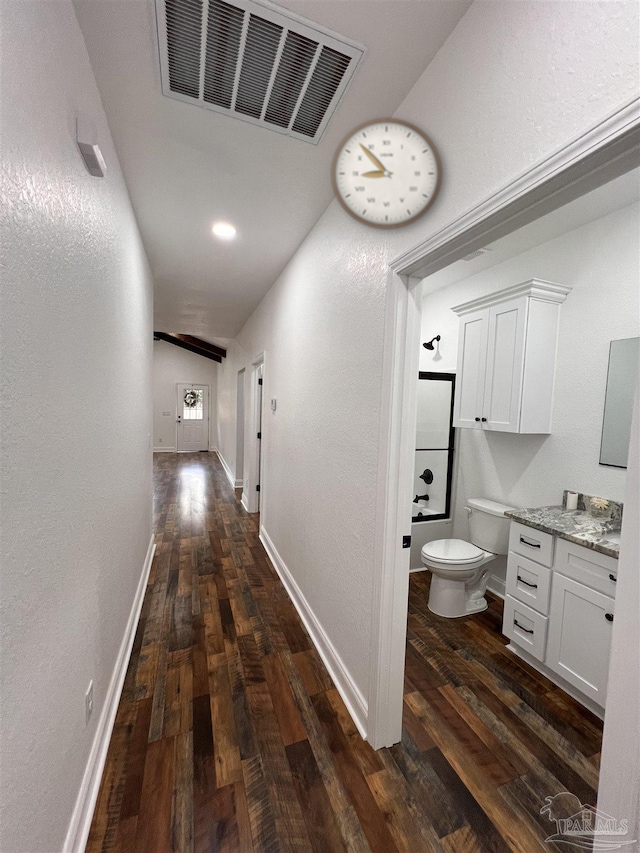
8:53
